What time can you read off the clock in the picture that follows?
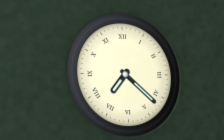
7:22
